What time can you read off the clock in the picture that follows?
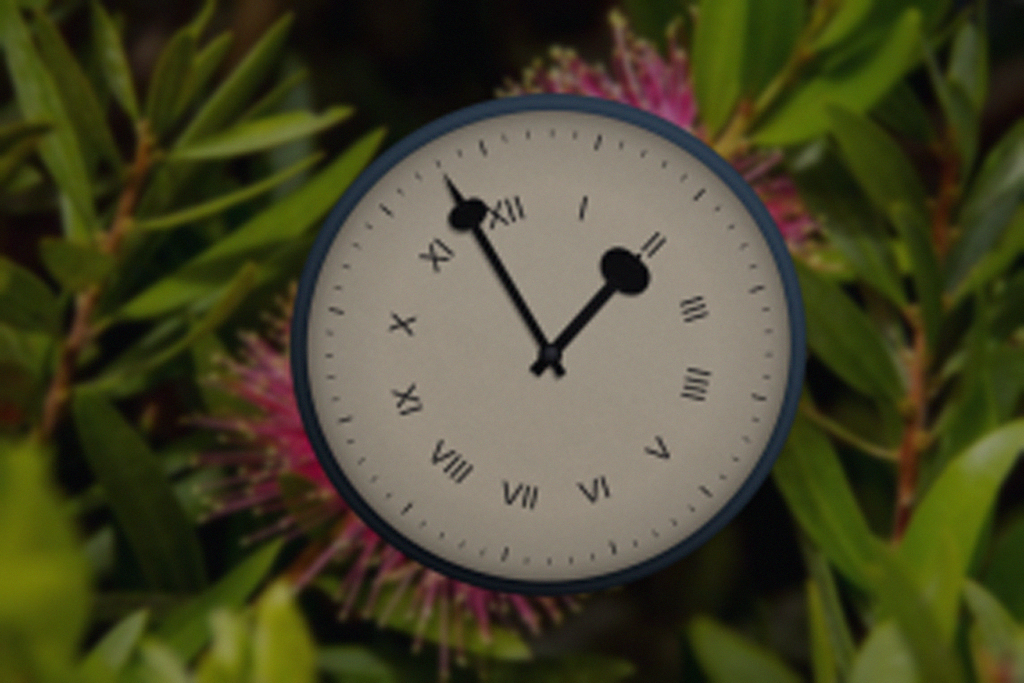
1:58
